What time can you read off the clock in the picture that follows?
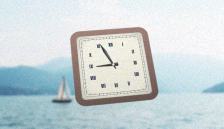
8:56
